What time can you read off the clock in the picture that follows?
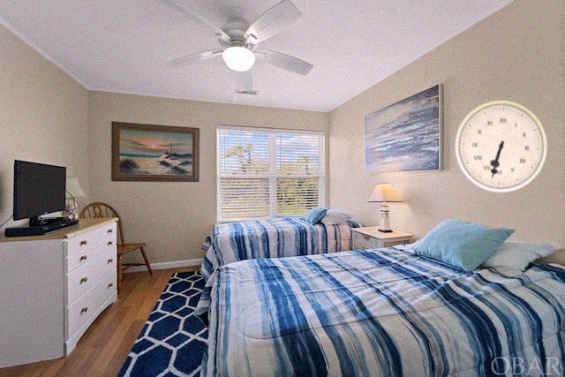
6:32
